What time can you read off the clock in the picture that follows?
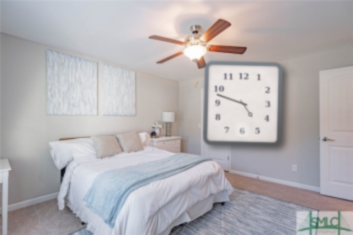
4:48
